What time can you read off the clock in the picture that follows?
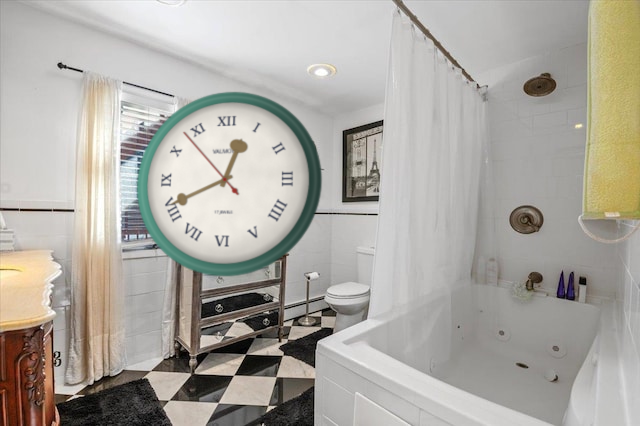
12:40:53
